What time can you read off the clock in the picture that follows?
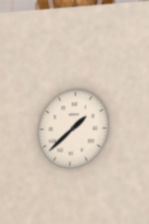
1:38
